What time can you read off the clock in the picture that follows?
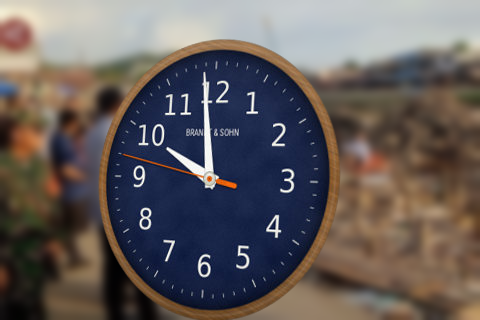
9:58:47
